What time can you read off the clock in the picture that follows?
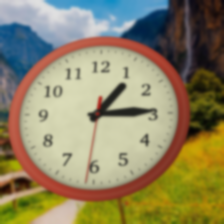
1:14:31
